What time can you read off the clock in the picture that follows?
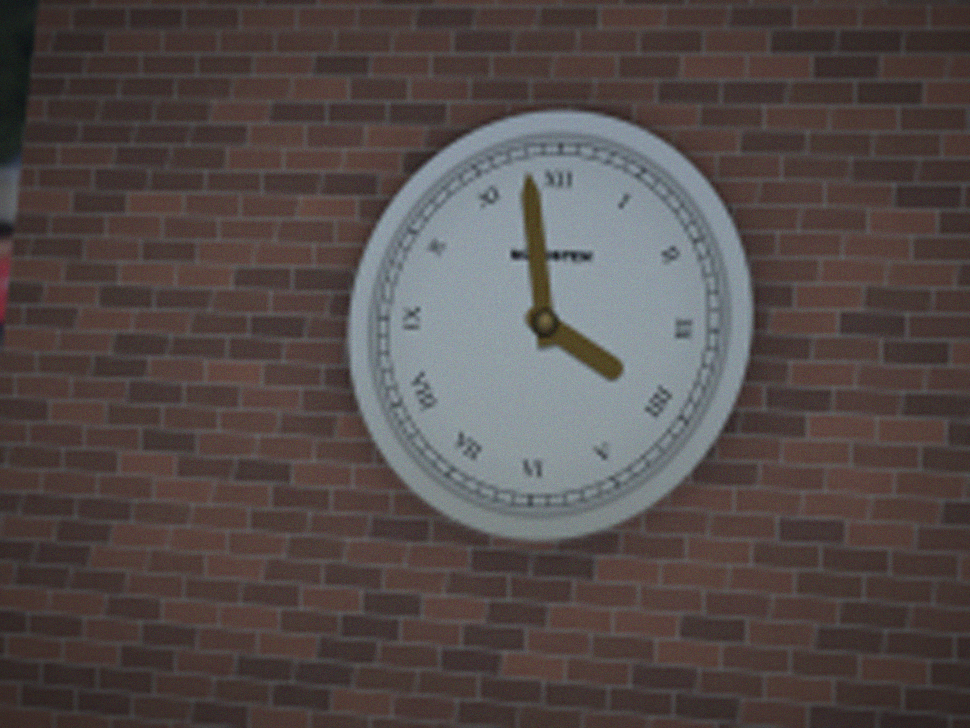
3:58
